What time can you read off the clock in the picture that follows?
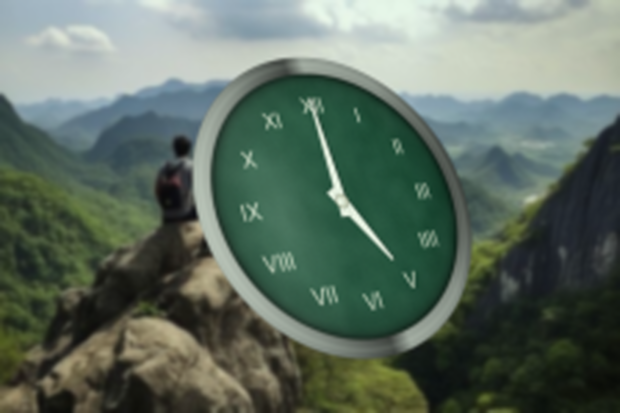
5:00
